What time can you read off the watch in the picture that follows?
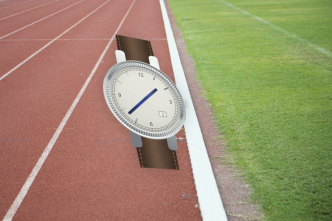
1:38
